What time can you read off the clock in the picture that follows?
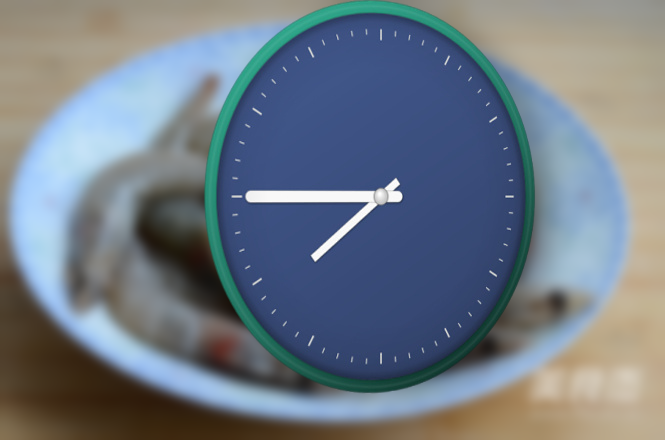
7:45
